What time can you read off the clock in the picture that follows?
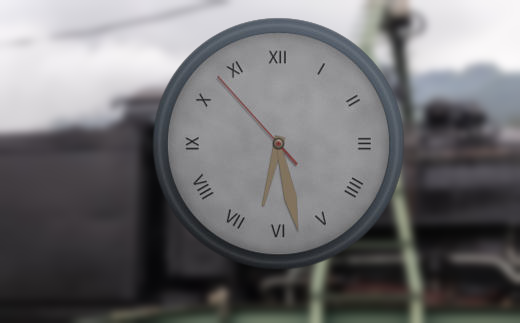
6:27:53
